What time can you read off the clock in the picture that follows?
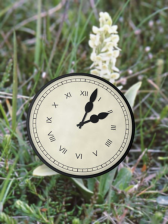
2:03
